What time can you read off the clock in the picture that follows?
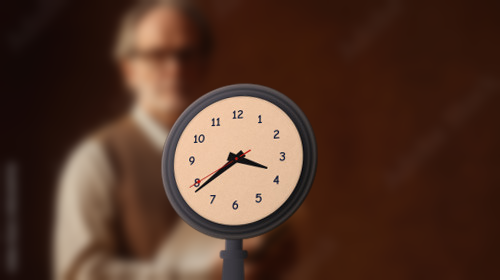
3:38:40
